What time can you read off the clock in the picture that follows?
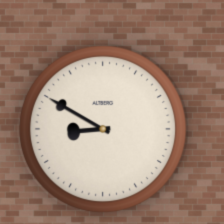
8:50
